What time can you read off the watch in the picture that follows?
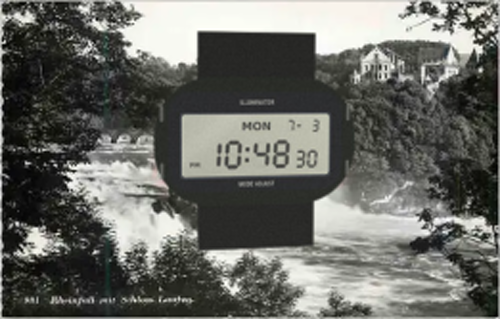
10:48:30
